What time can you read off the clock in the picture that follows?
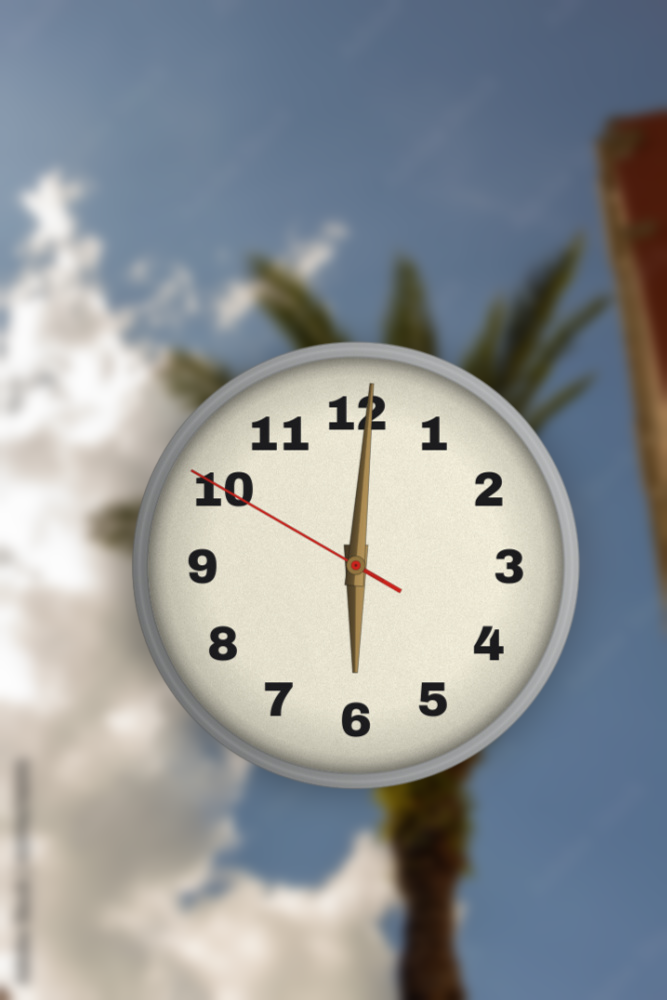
6:00:50
